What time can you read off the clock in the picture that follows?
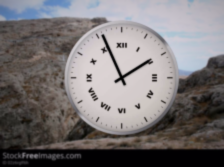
1:56
